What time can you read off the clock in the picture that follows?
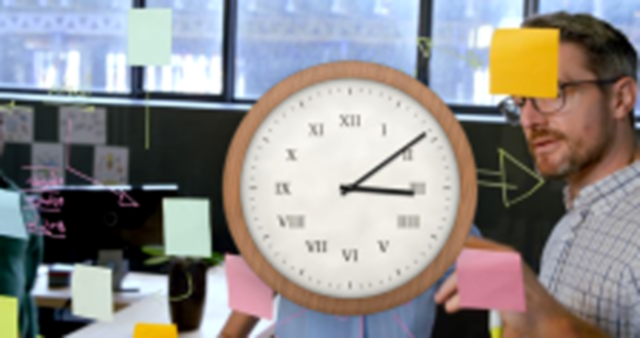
3:09
